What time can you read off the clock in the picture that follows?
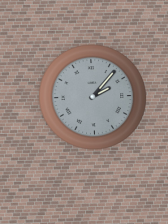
2:07
